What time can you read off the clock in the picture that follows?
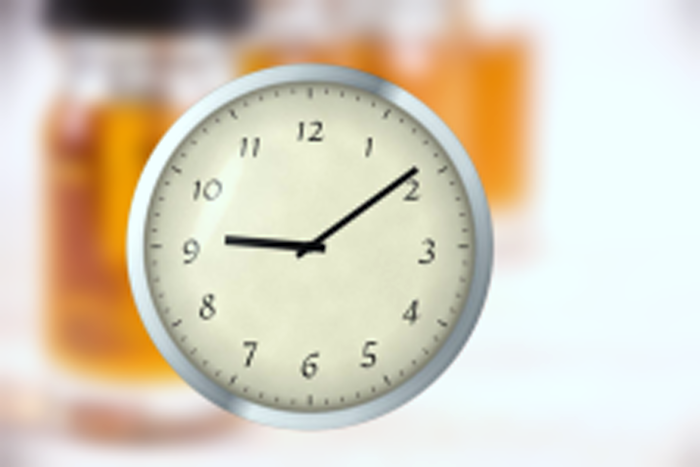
9:09
